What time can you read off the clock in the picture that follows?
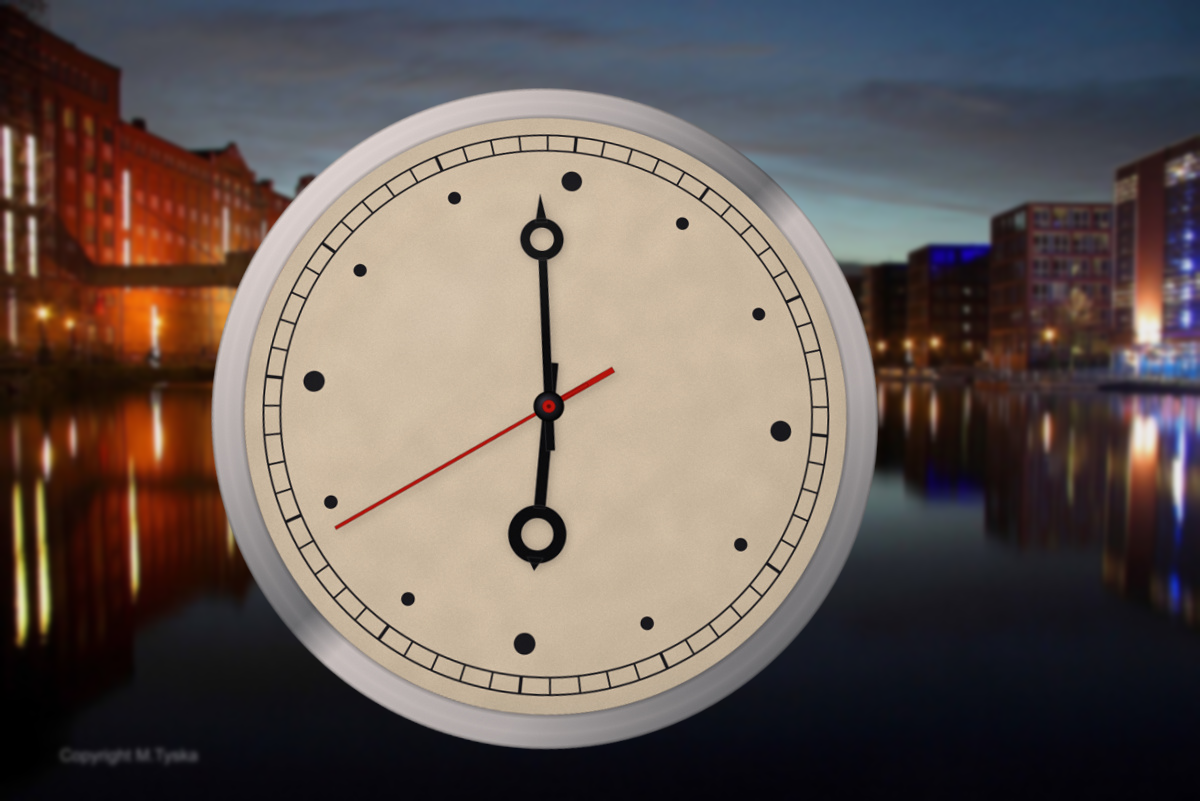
5:58:39
